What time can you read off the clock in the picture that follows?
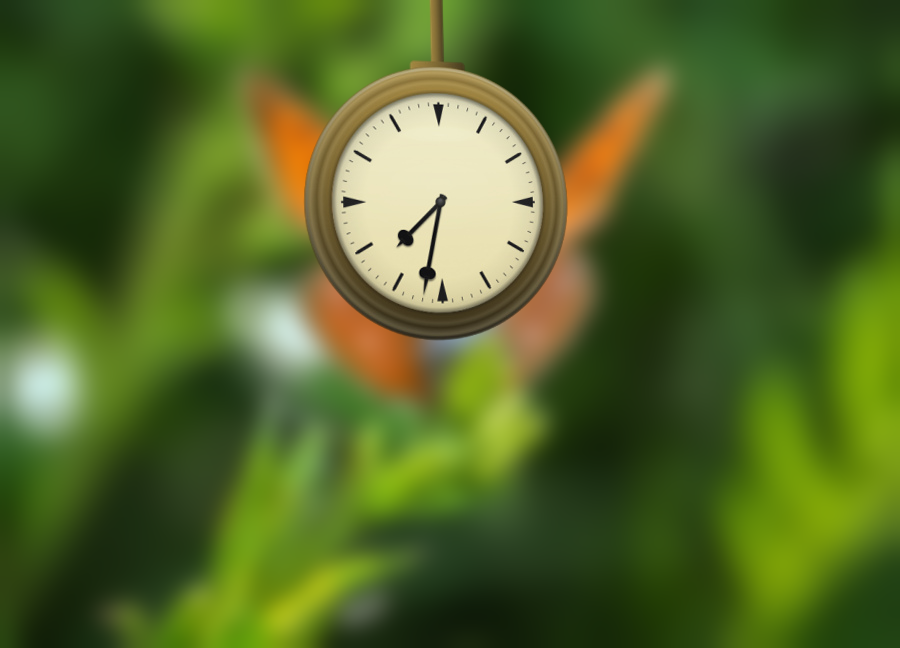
7:32
